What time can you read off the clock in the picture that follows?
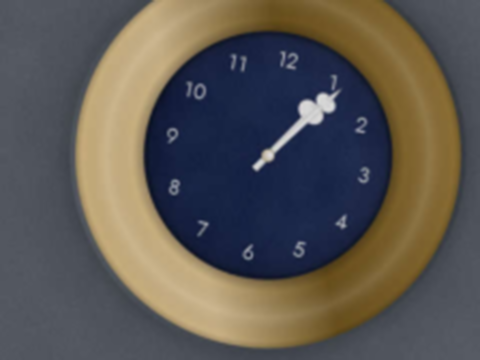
1:06
